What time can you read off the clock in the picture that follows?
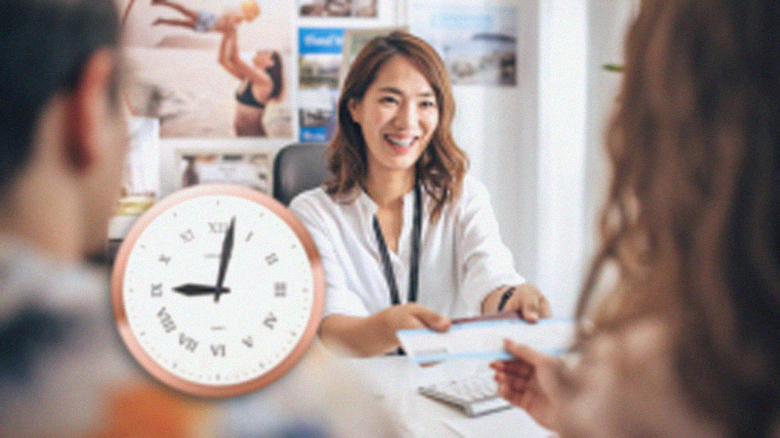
9:02
